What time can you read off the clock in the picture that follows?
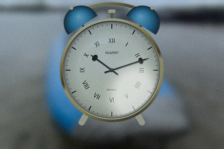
10:12
